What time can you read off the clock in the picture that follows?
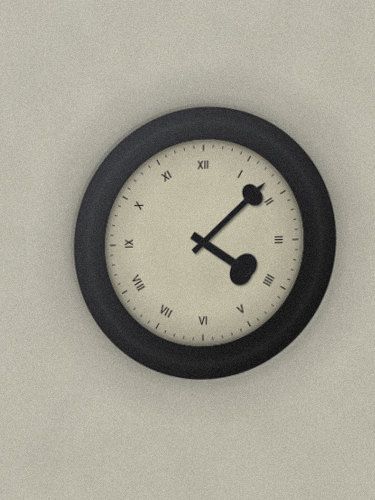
4:08
